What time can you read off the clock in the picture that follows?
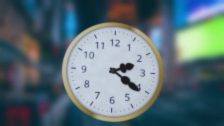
2:21
